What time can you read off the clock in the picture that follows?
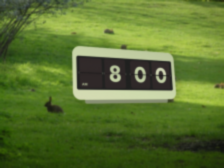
8:00
